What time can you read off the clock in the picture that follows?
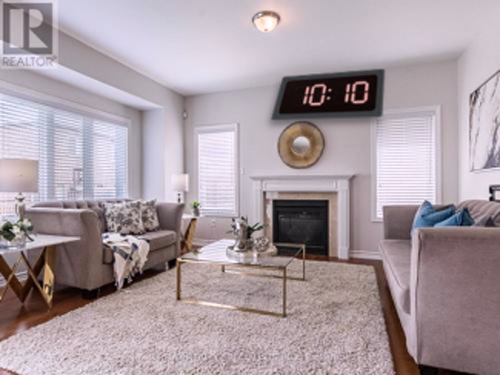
10:10
